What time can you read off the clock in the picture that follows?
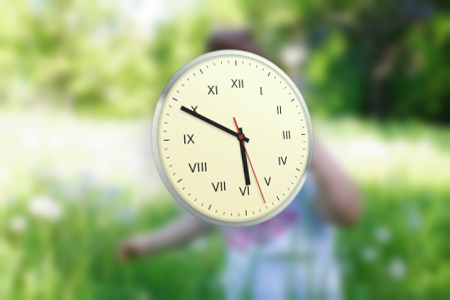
5:49:27
